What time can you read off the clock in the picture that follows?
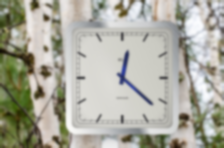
12:22
